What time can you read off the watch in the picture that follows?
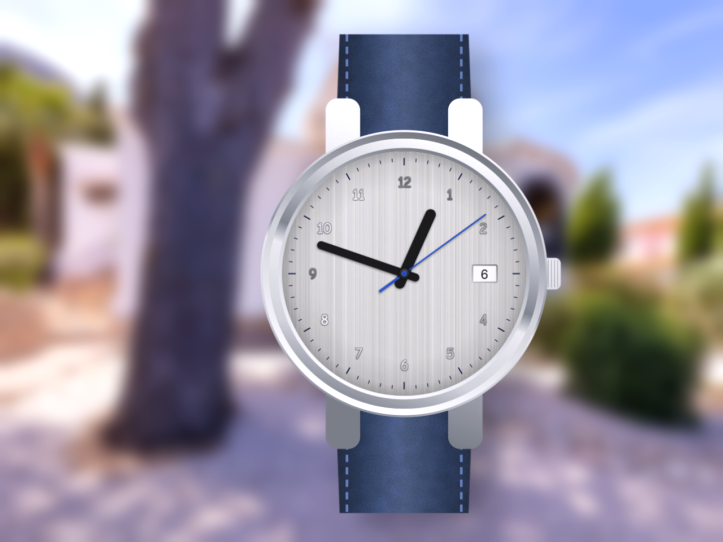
12:48:09
